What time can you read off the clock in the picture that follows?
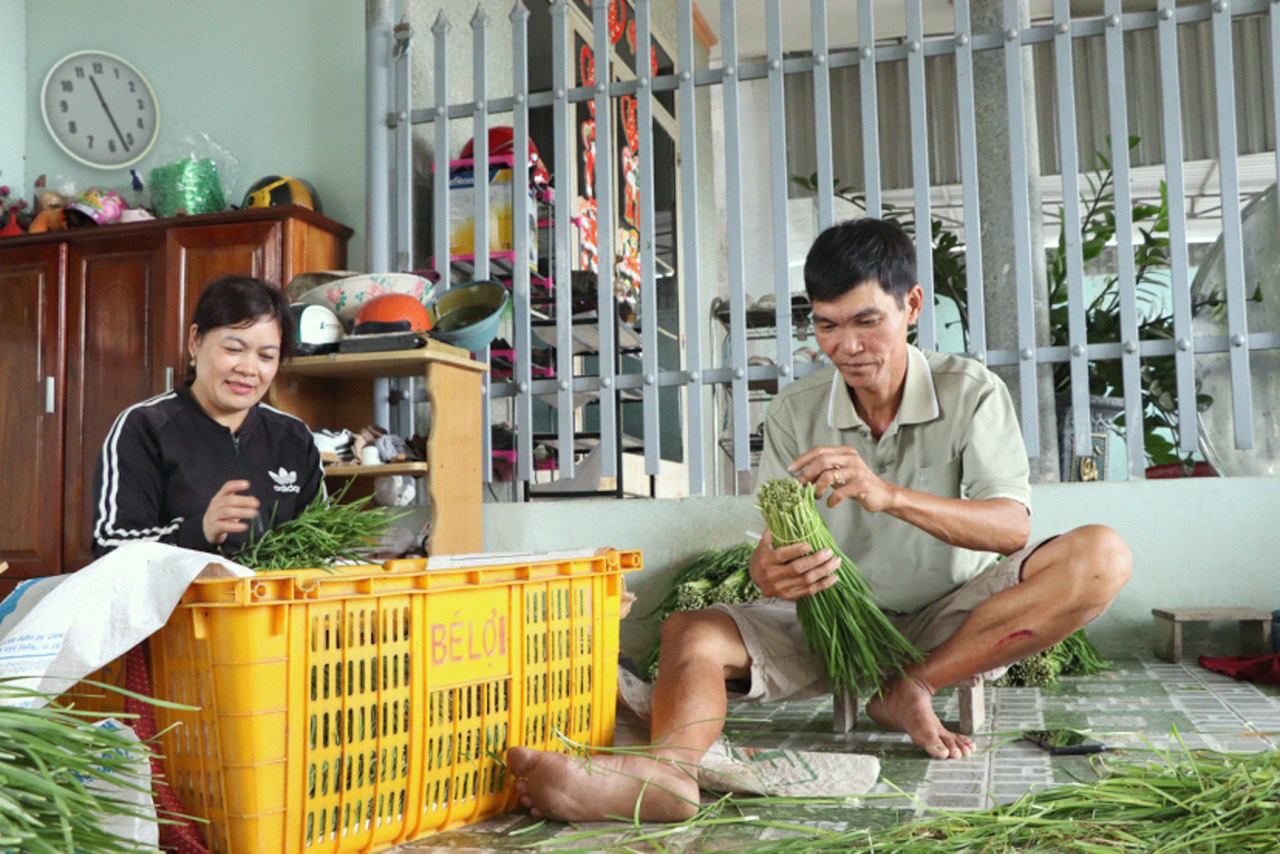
11:27
